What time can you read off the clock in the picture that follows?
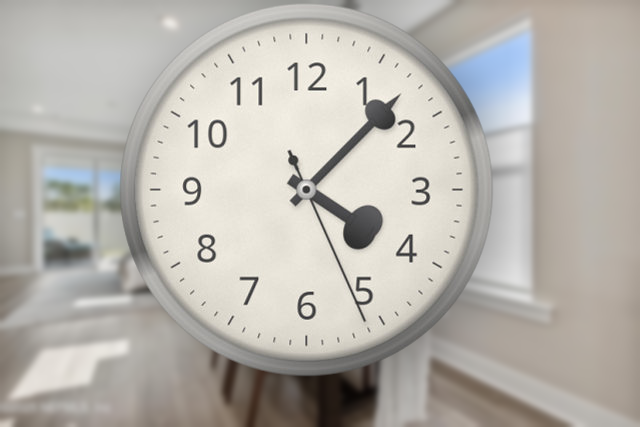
4:07:26
